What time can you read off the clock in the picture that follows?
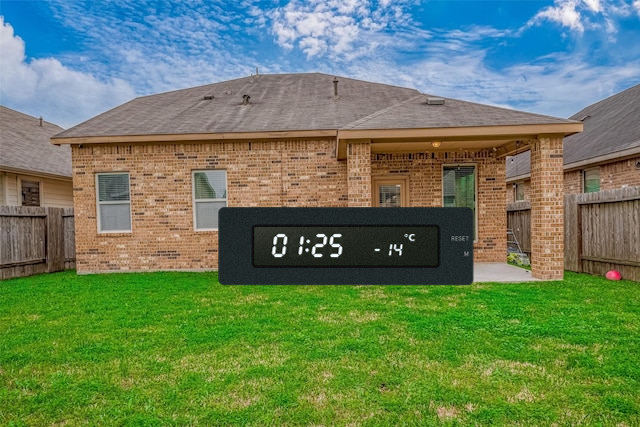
1:25
